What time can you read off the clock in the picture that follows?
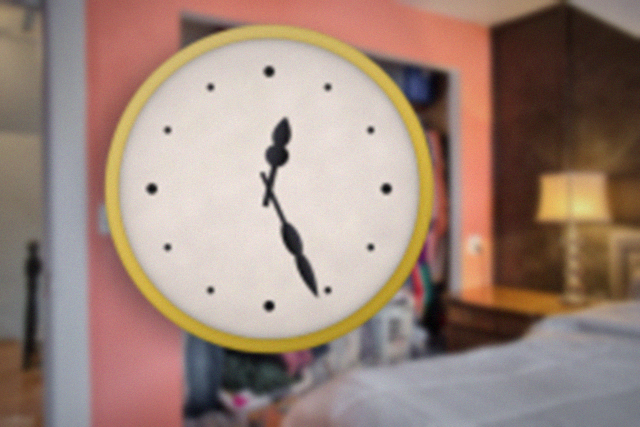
12:26
